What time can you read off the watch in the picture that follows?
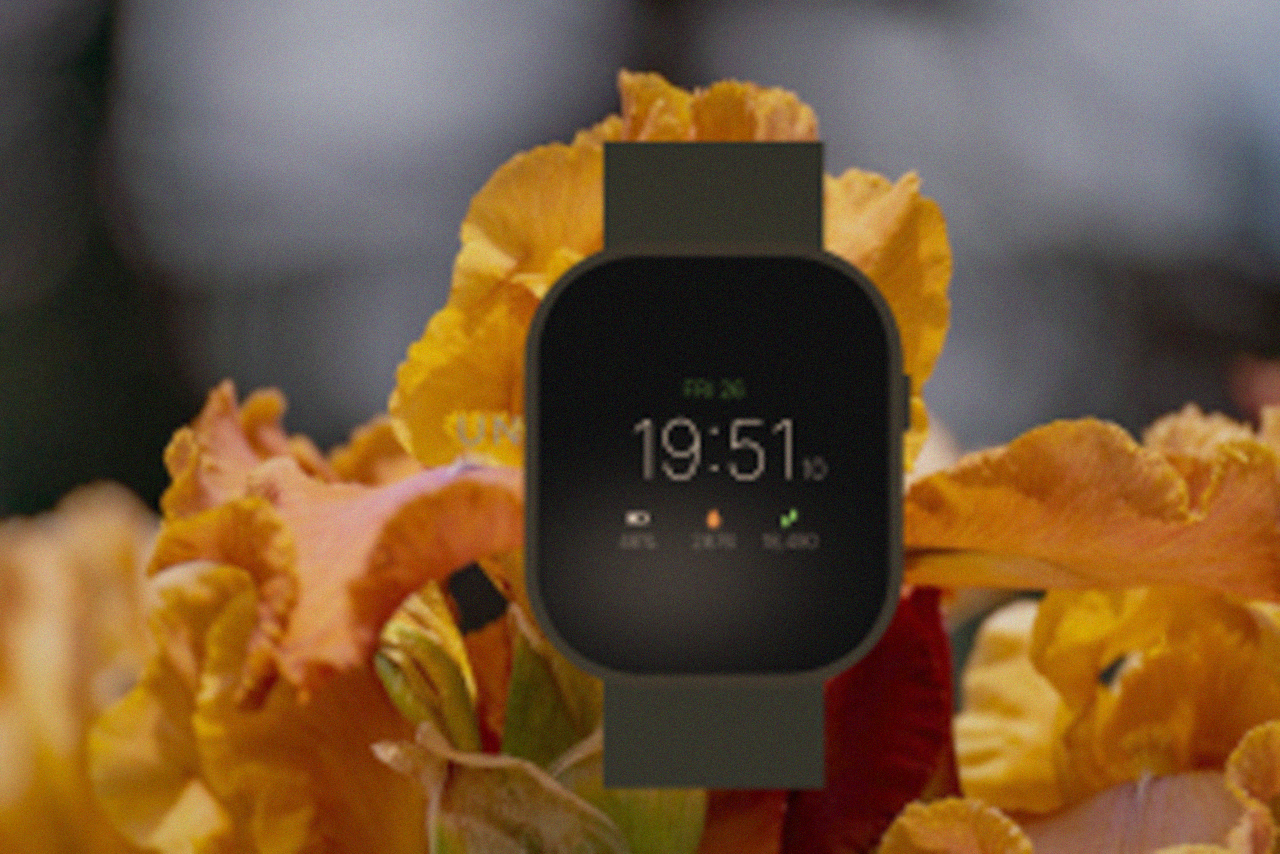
19:51
